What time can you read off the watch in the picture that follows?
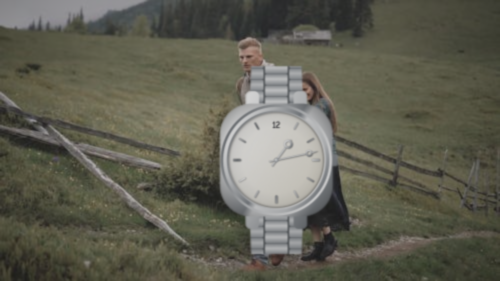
1:13
